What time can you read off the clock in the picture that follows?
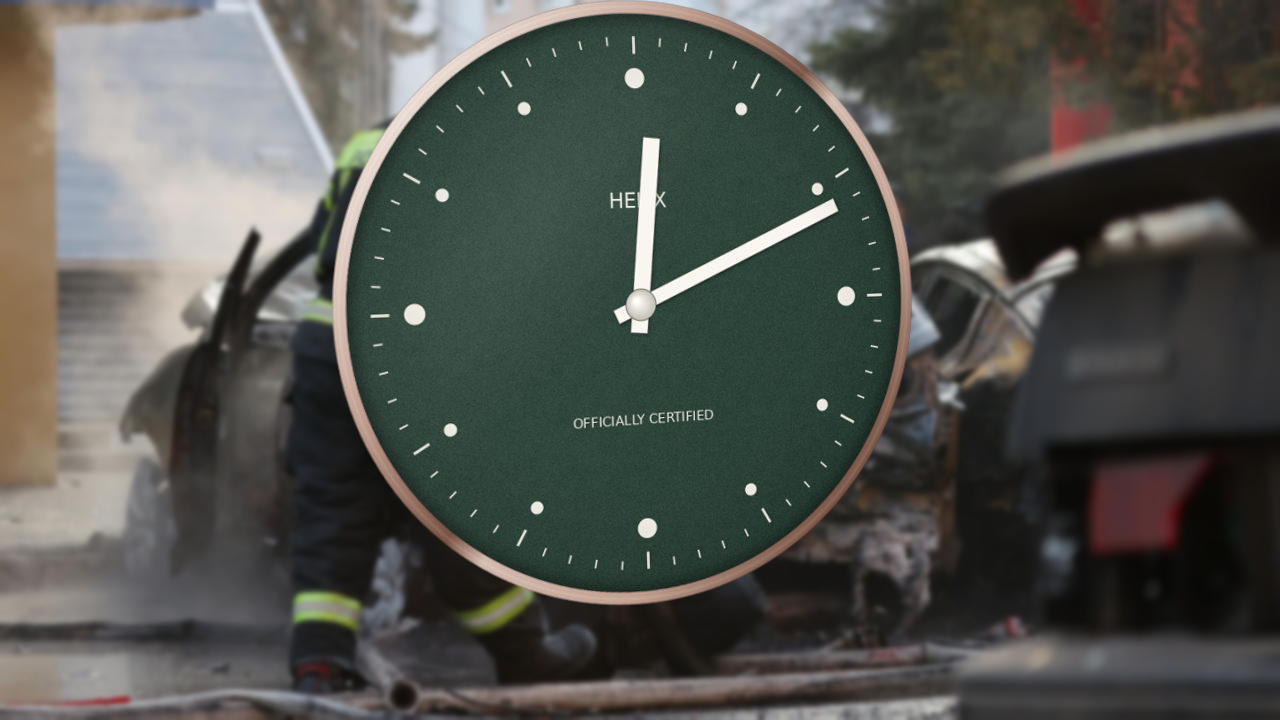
12:11
